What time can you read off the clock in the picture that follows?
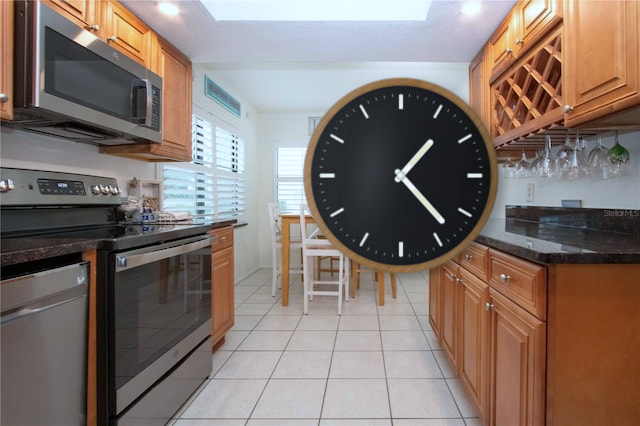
1:23
